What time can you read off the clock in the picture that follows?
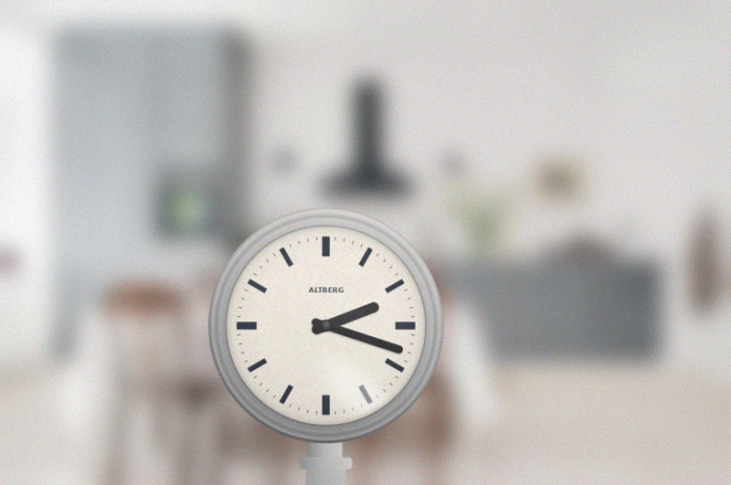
2:18
